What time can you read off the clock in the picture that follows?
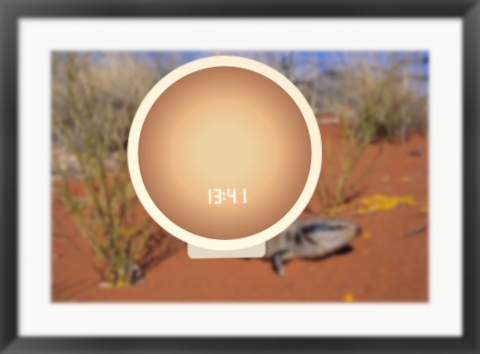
13:41
